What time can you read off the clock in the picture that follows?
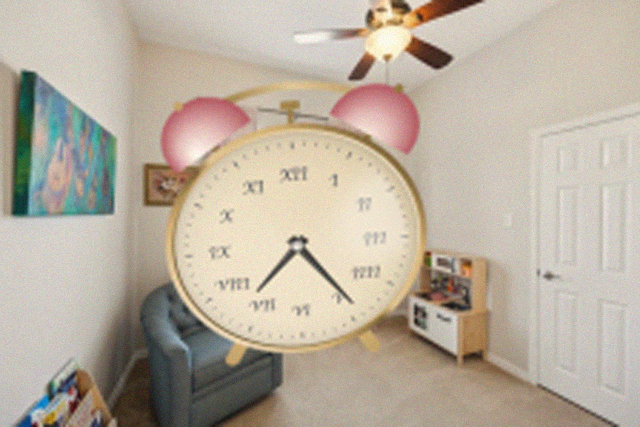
7:24
